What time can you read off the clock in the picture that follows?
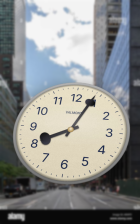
8:04
